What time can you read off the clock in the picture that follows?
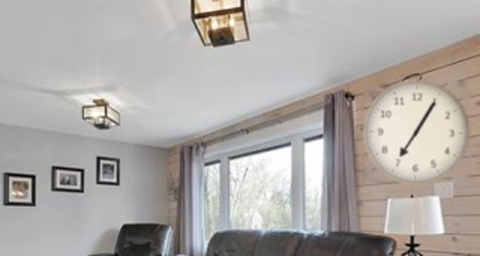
7:05
